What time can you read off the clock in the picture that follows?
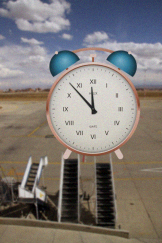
11:53
